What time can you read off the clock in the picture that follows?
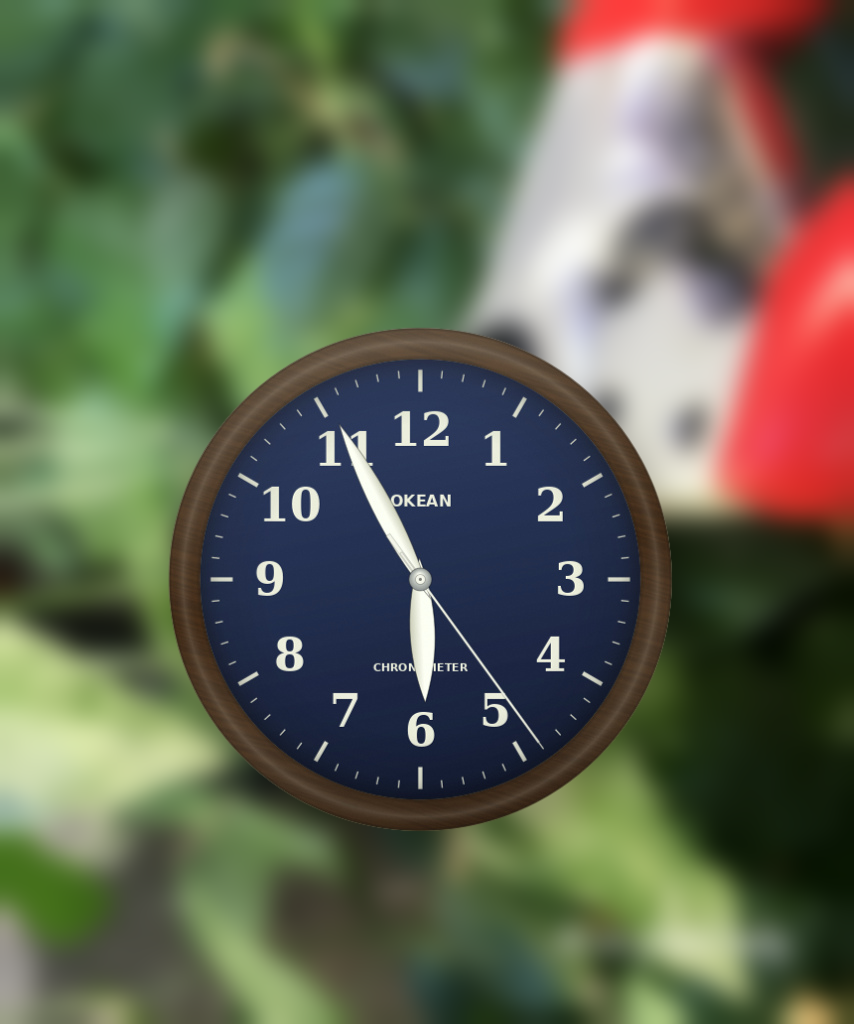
5:55:24
